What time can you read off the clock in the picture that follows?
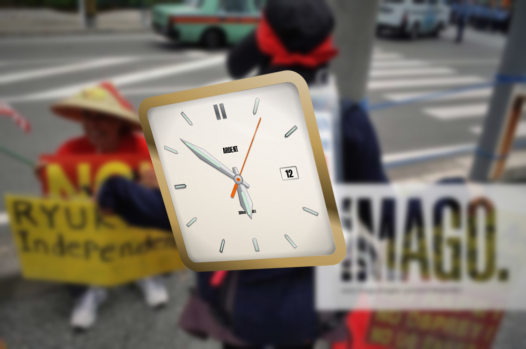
5:52:06
